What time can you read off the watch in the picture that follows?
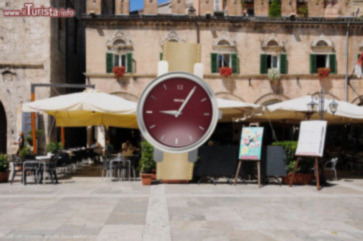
9:05
